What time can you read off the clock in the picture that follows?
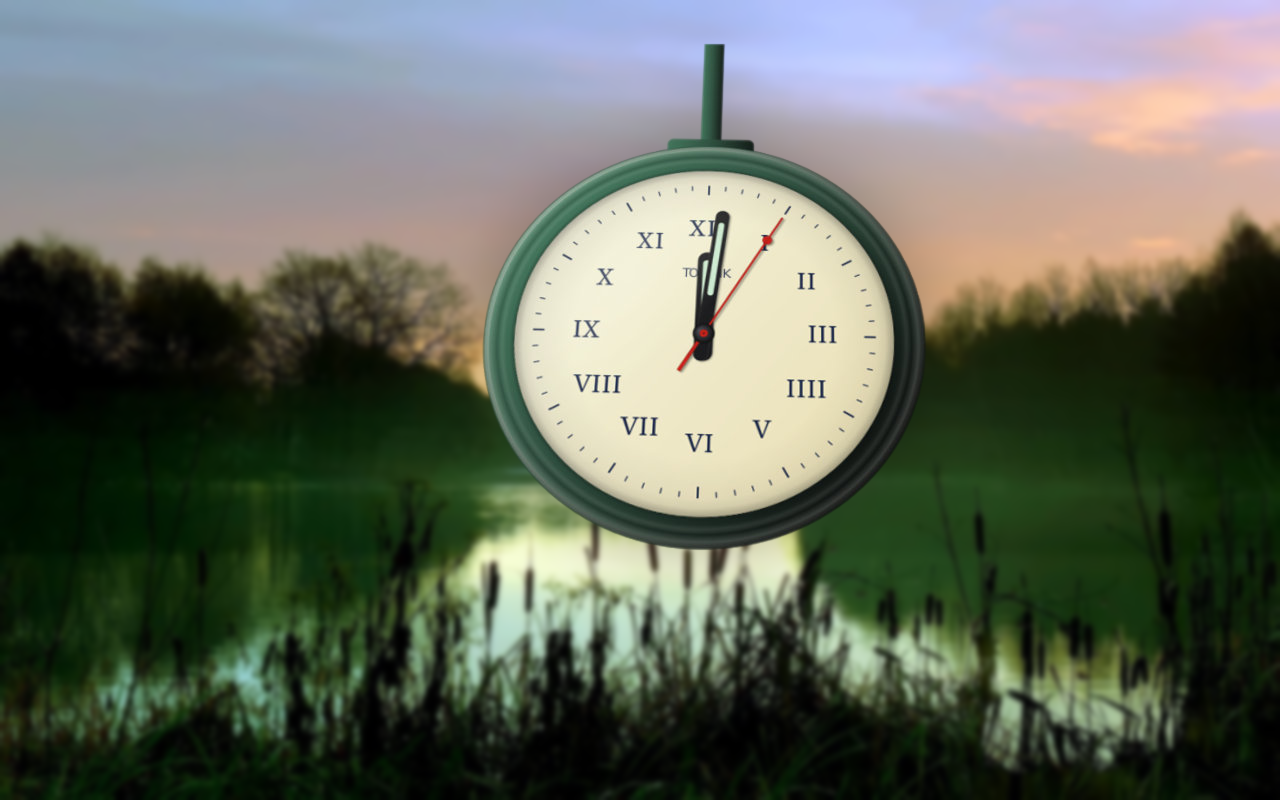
12:01:05
